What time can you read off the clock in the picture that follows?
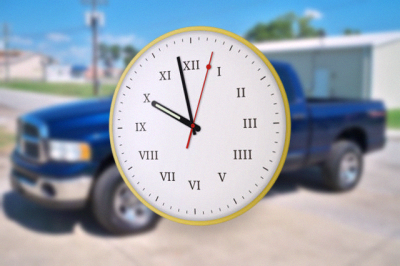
9:58:03
